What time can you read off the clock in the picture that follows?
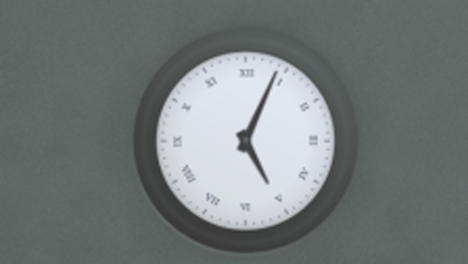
5:04
